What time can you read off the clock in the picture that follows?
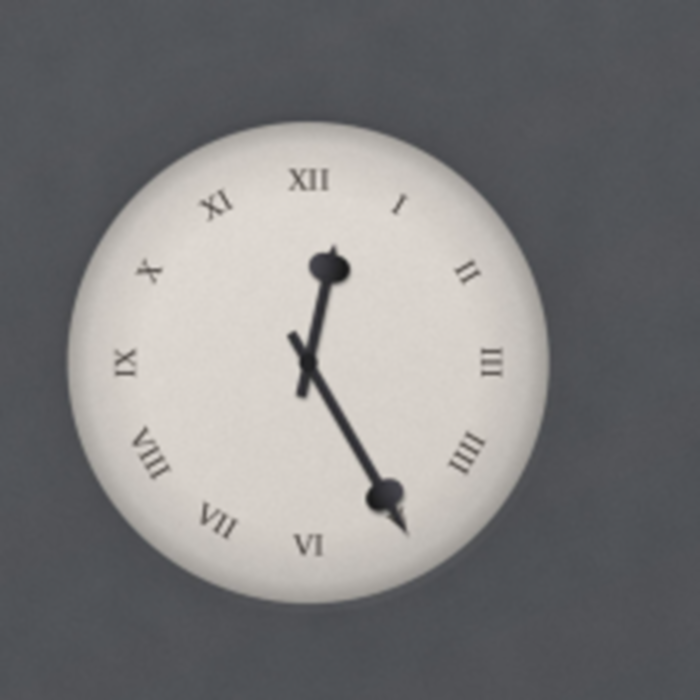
12:25
